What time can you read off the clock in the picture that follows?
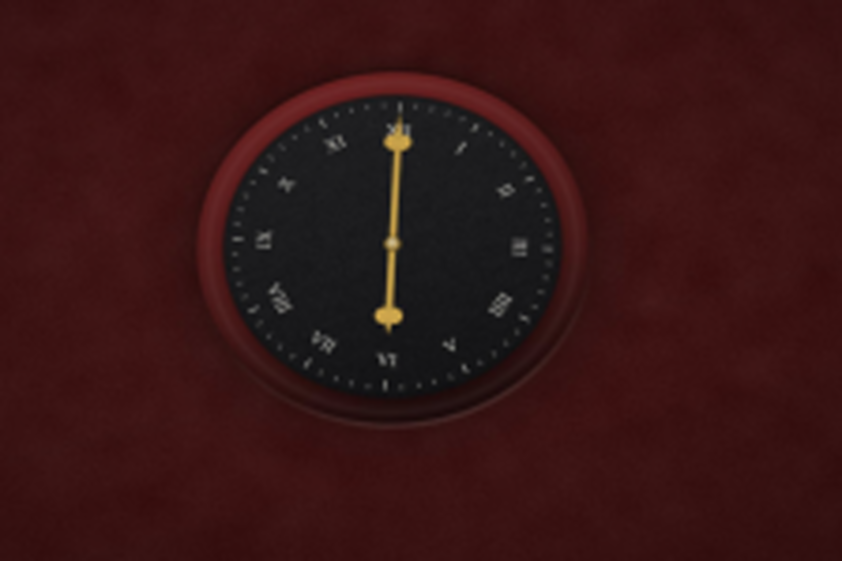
6:00
